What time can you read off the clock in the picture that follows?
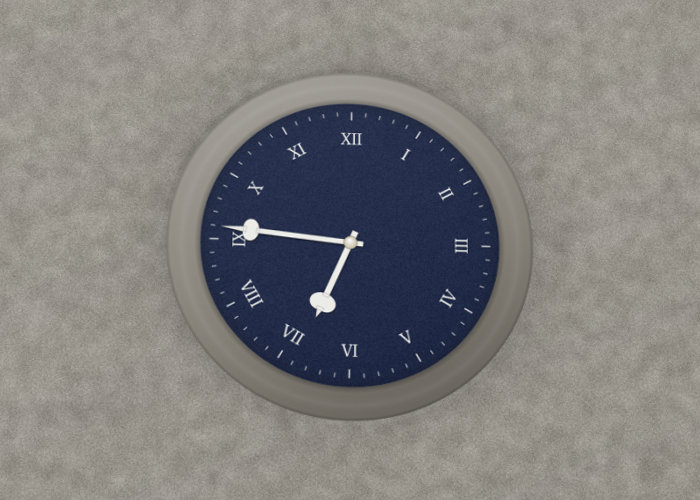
6:46
